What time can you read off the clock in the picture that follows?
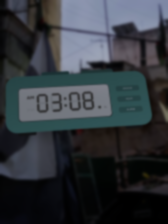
3:08
